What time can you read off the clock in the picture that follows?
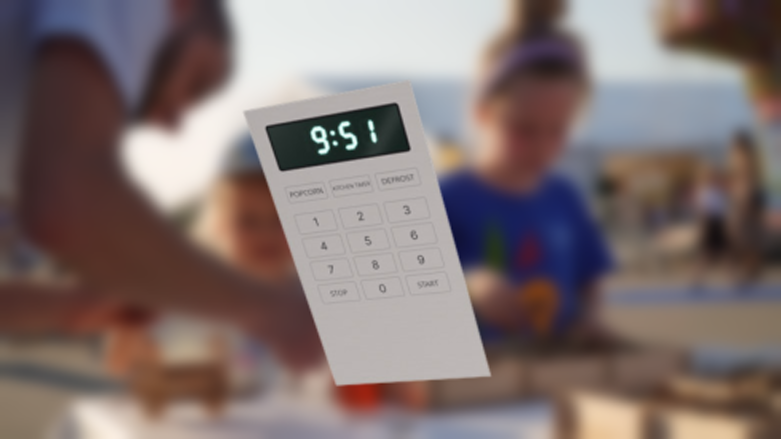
9:51
